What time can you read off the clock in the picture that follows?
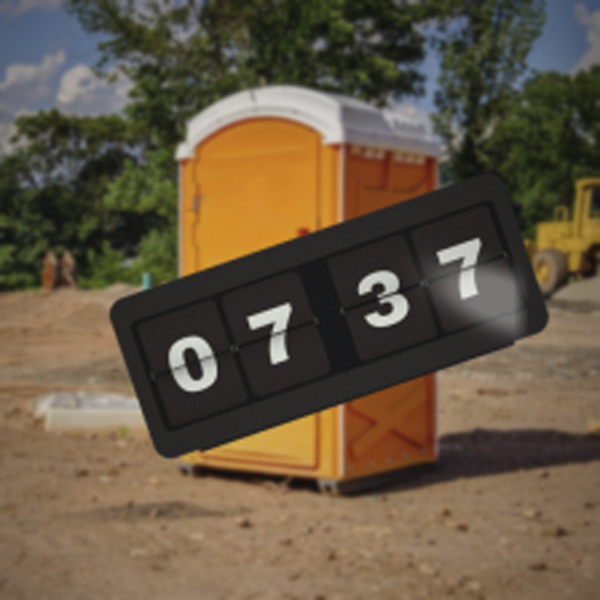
7:37
